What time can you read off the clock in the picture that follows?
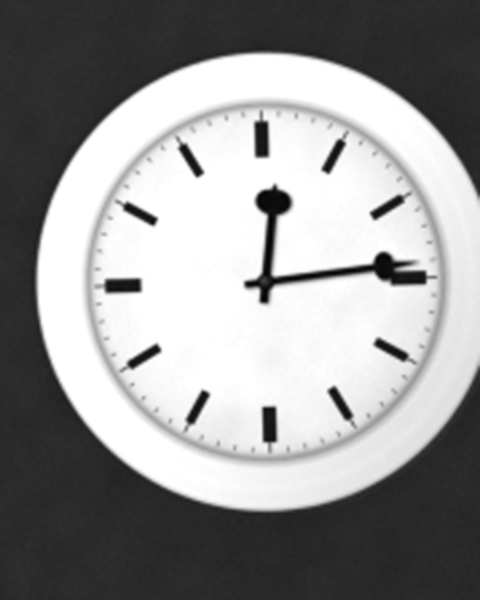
12:14
